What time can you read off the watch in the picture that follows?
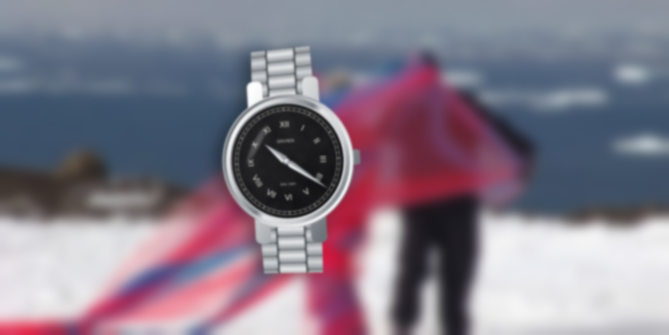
10:21
